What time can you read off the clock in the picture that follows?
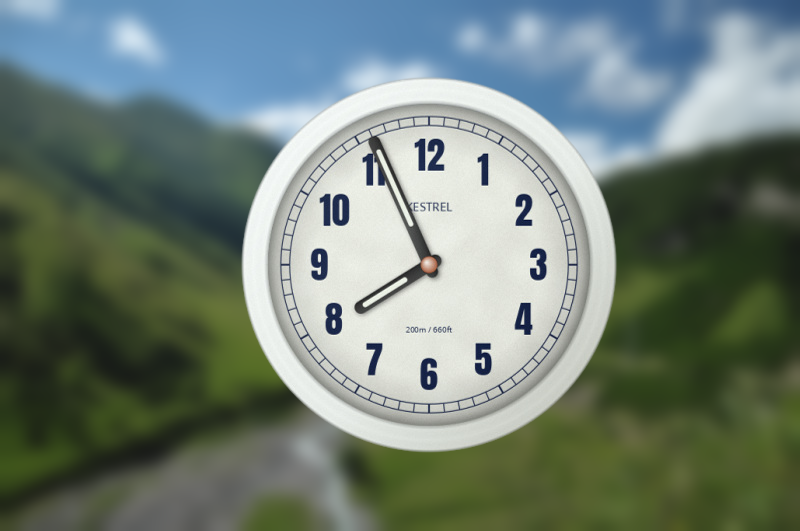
7:56
